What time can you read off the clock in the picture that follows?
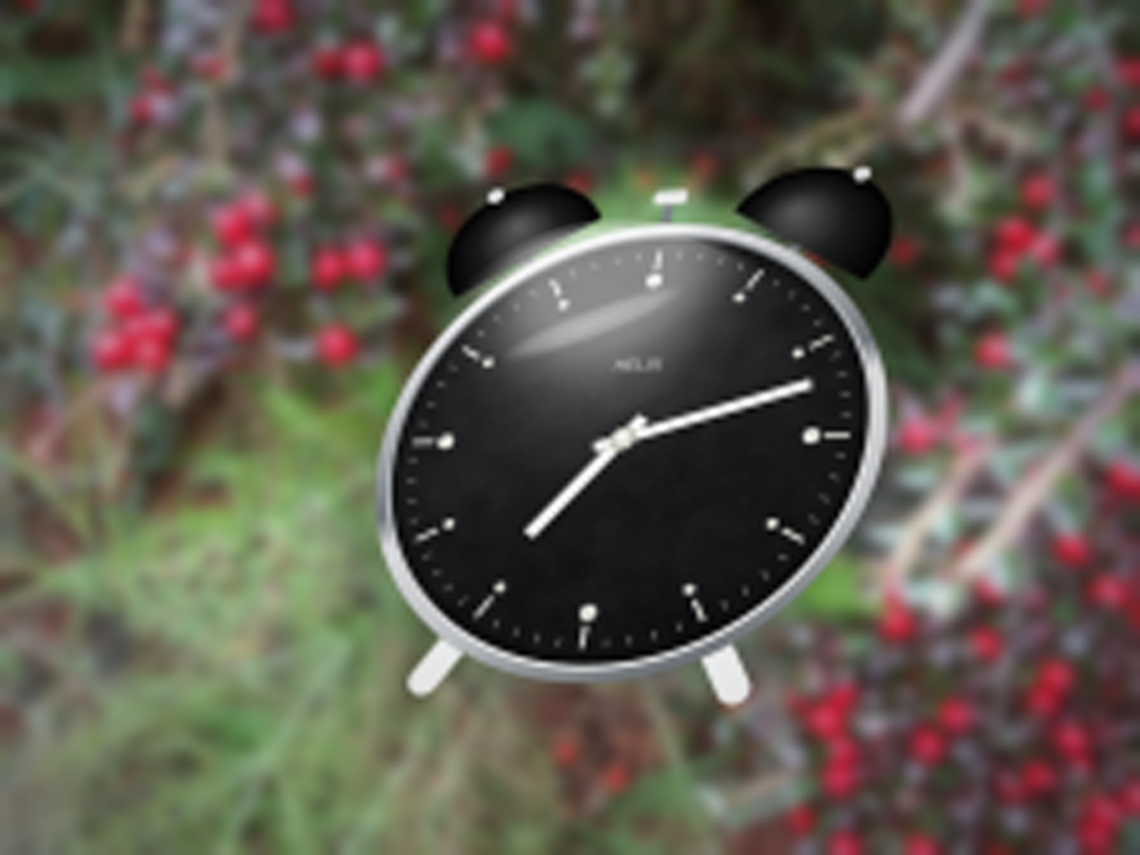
7:12
